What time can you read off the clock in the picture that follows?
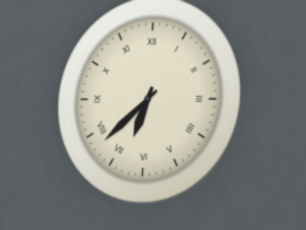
6:38
